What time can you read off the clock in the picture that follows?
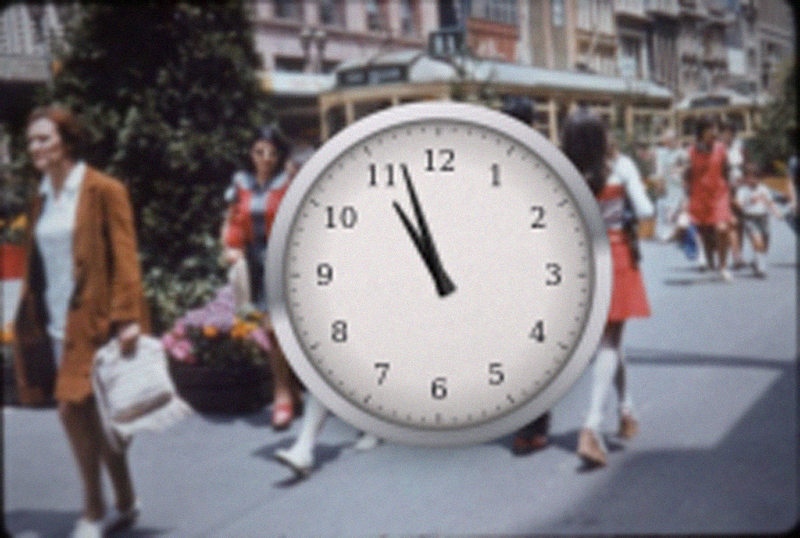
10:57
